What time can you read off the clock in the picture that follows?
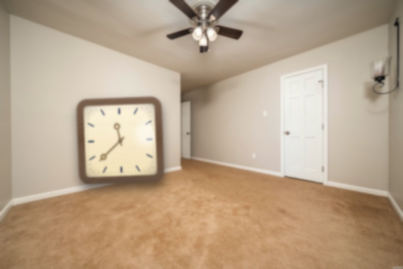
11:38
